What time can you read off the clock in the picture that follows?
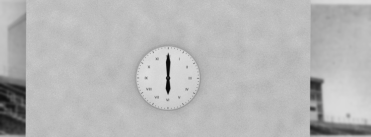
6:00
